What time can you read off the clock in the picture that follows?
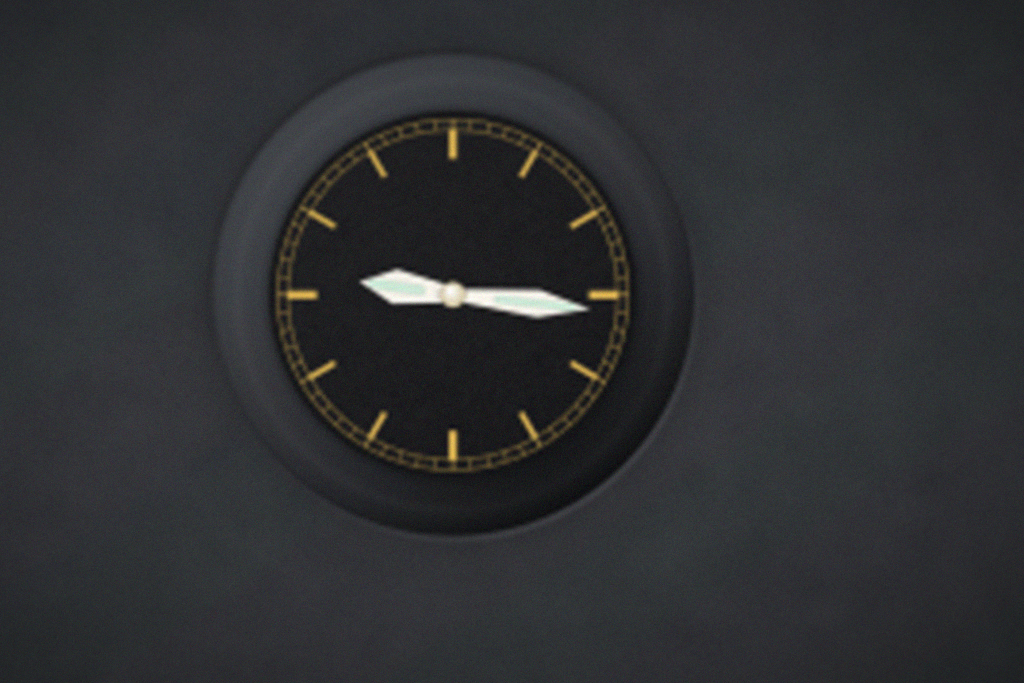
9:16
